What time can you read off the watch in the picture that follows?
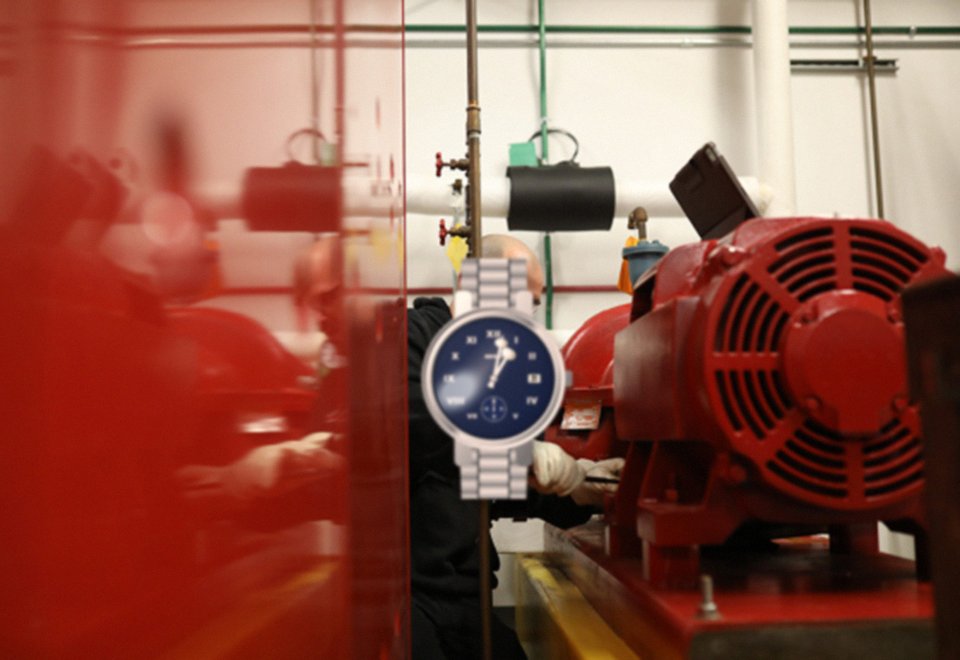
1:02
